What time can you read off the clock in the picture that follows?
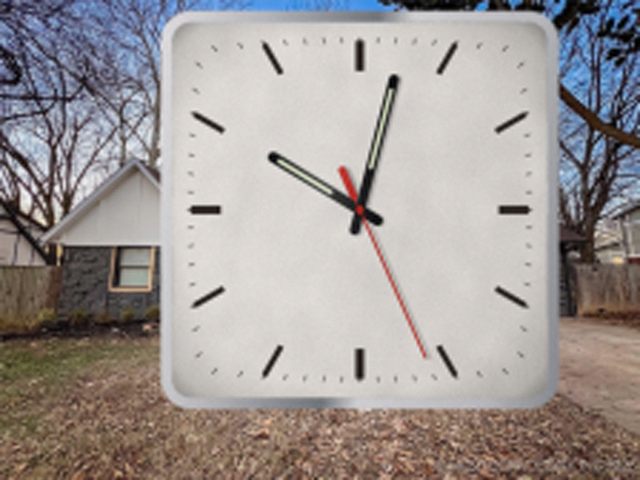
10:02:26
